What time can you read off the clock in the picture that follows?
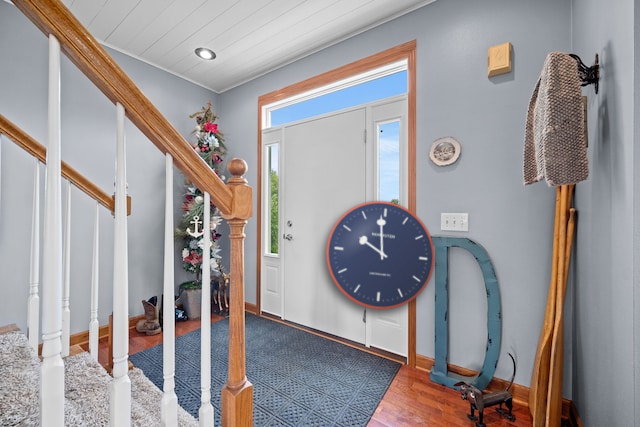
9:59
